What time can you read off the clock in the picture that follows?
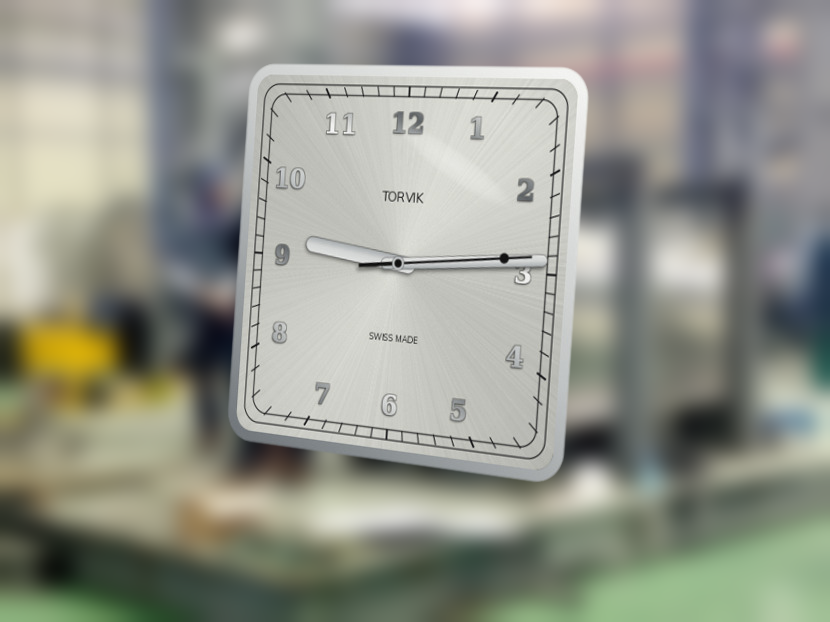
9:14:14
